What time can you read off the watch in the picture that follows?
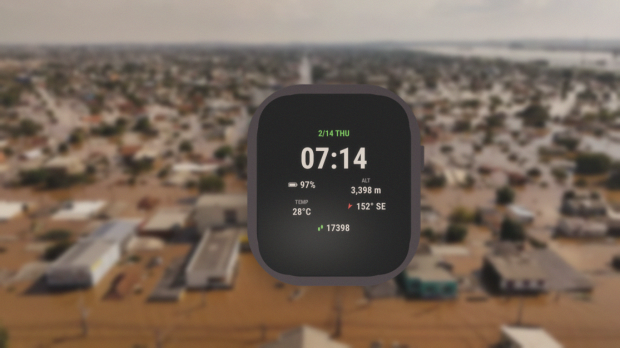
7:14
